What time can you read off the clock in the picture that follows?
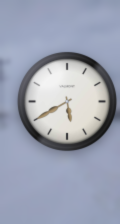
5:40
